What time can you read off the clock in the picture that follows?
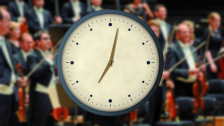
7:02
